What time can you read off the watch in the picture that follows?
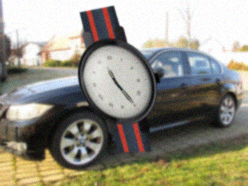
11:25
